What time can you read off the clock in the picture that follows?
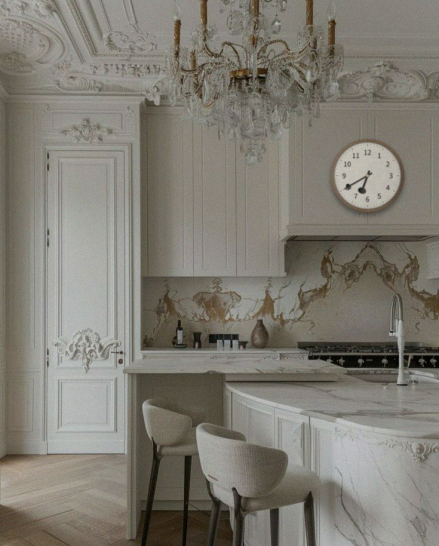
6:40
